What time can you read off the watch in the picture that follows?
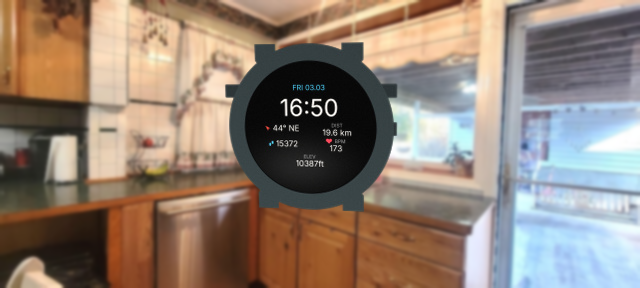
16:50
